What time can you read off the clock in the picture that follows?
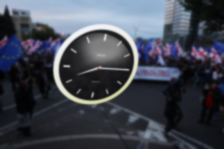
8:15
